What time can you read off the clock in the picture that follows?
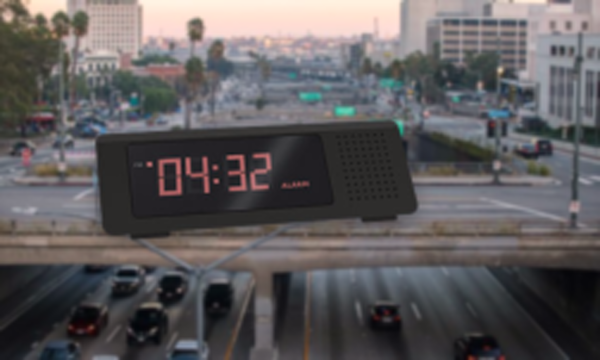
4:32
